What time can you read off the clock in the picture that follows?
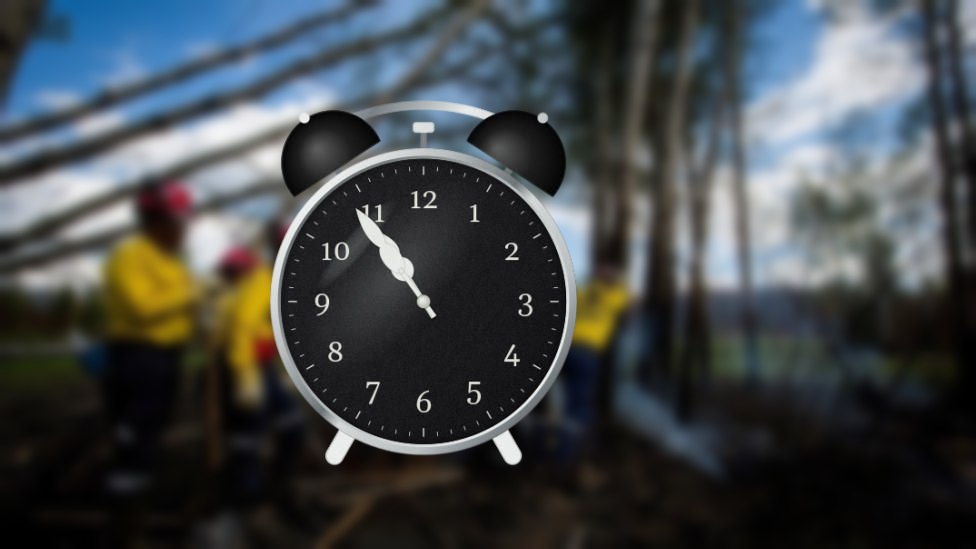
10:54
